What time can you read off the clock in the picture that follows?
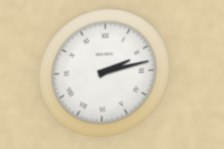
2:13
